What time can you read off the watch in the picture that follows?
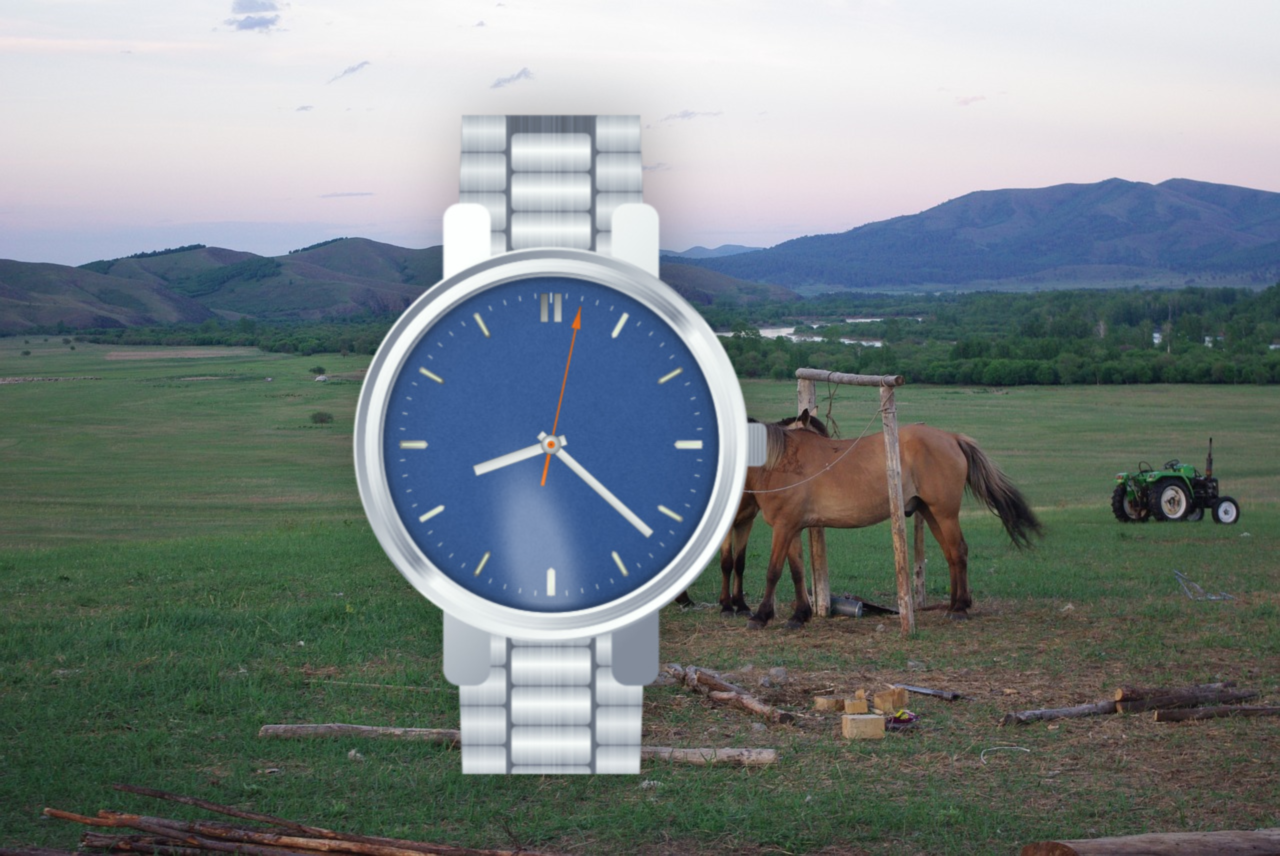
8:22:02
